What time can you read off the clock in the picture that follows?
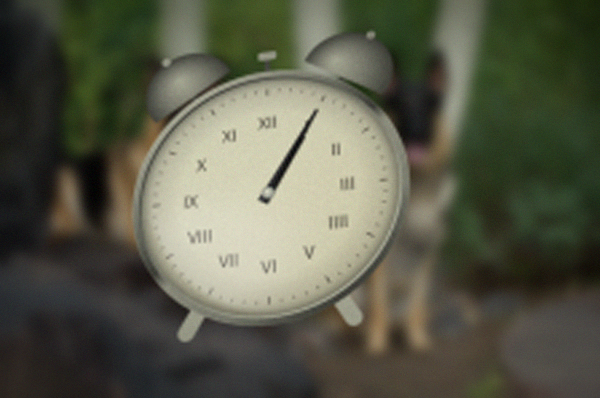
1:05
